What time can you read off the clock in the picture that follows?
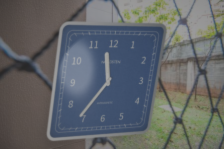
11:36
